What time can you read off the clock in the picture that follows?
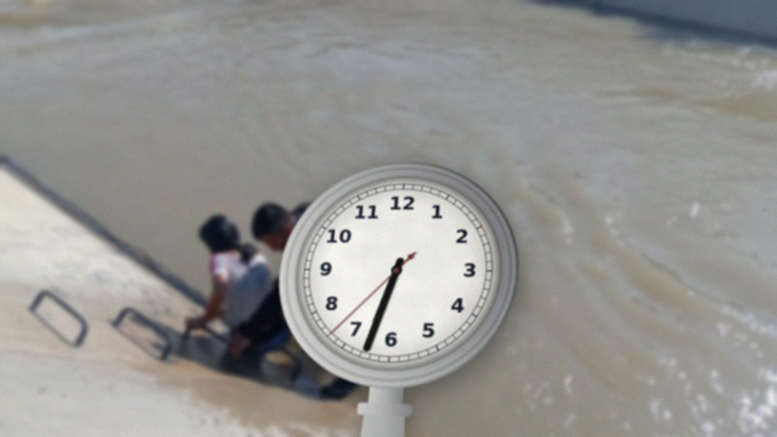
6:32:37
